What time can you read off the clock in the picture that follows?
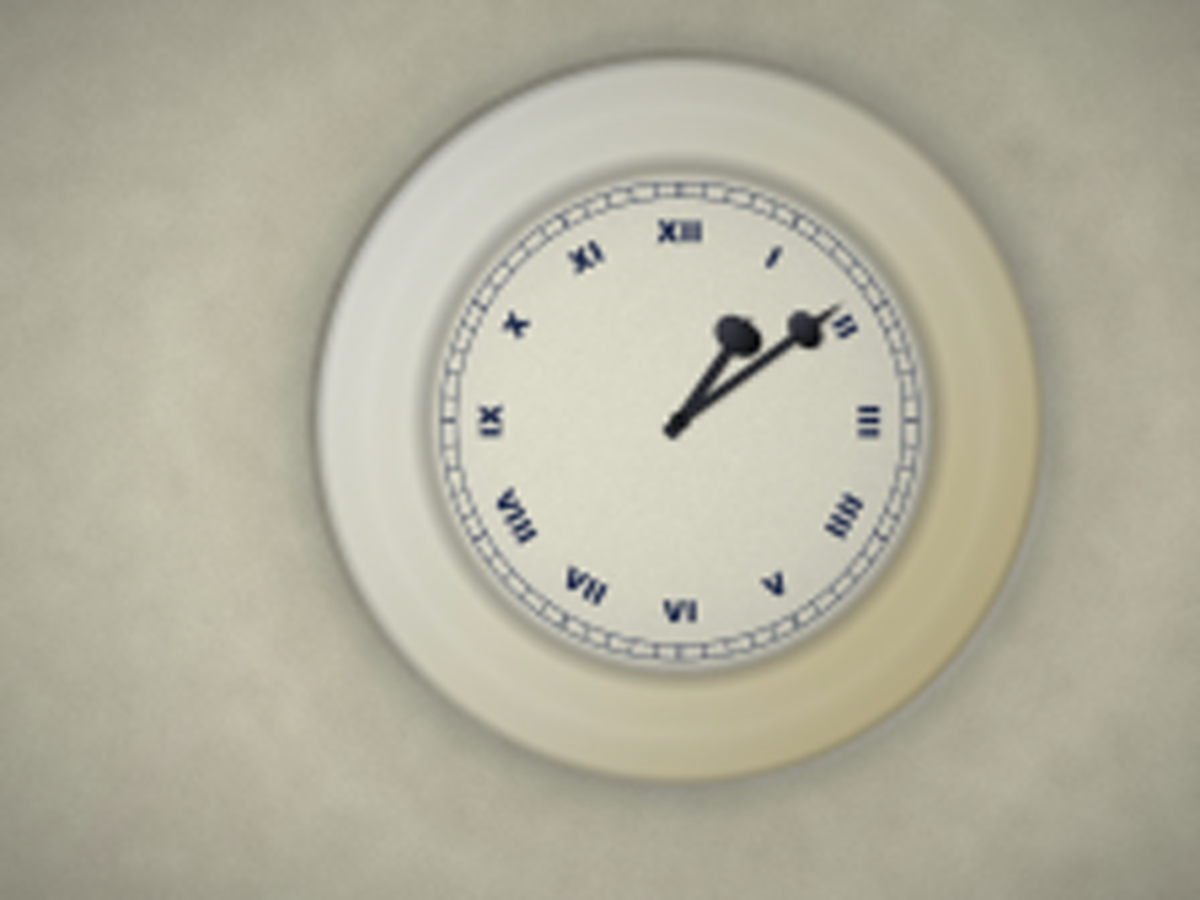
1:09
